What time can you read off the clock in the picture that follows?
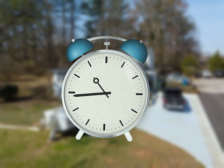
10:44
